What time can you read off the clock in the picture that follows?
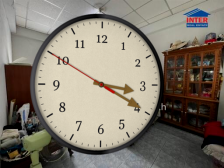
3:19:50
